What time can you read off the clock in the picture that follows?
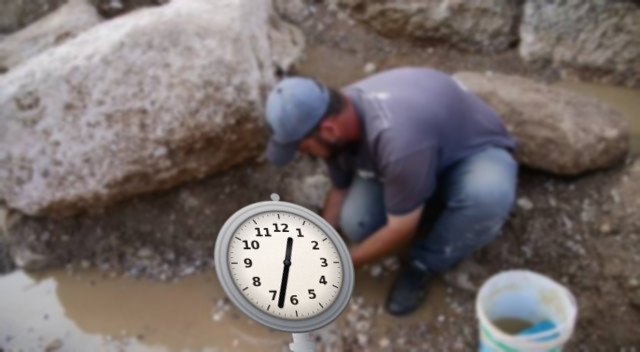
12:33
